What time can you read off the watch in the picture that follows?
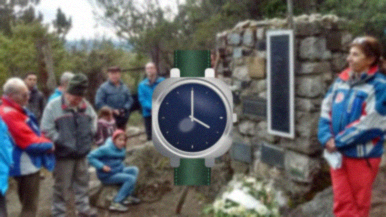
4:00
